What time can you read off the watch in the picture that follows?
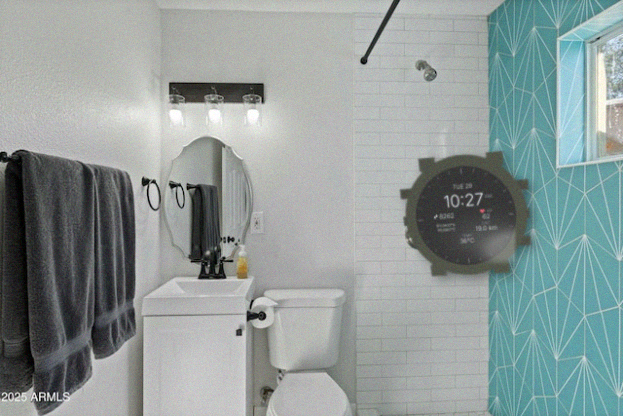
10:27
